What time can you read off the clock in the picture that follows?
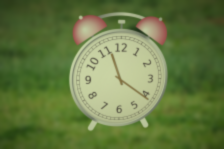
11:21
